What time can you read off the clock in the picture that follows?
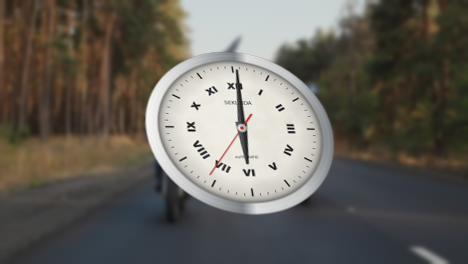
6:00:36
